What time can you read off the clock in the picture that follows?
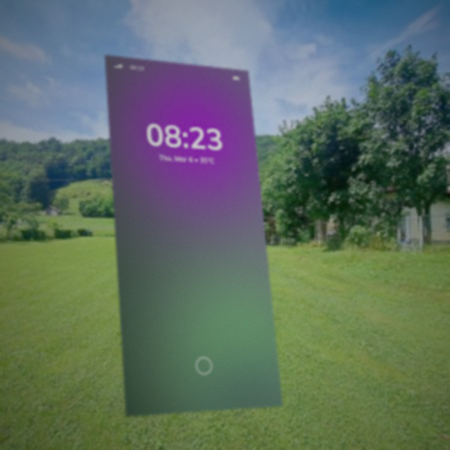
8:23
